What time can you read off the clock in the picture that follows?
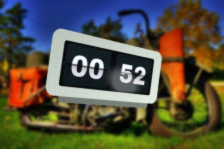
0:52
